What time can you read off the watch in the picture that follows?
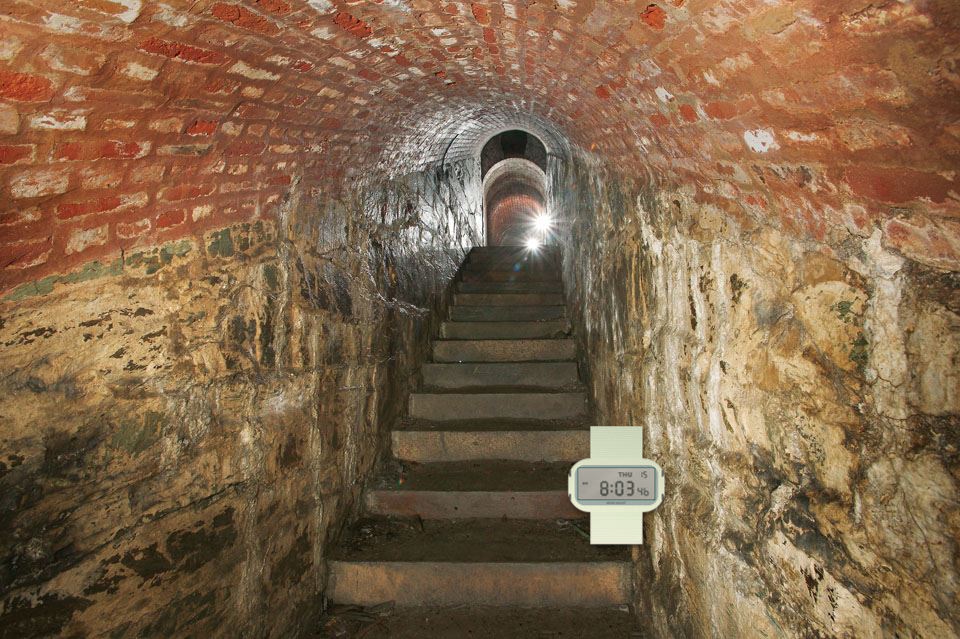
8:03:46
